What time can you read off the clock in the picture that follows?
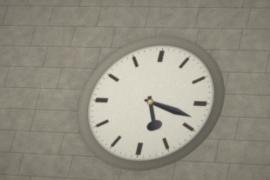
5:18
